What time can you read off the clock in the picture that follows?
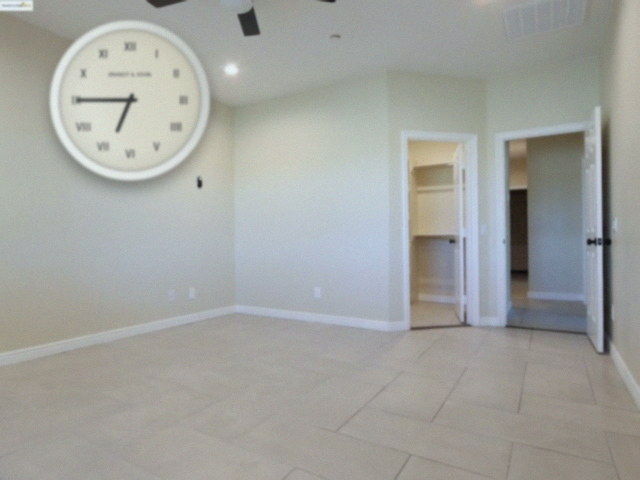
6:45
